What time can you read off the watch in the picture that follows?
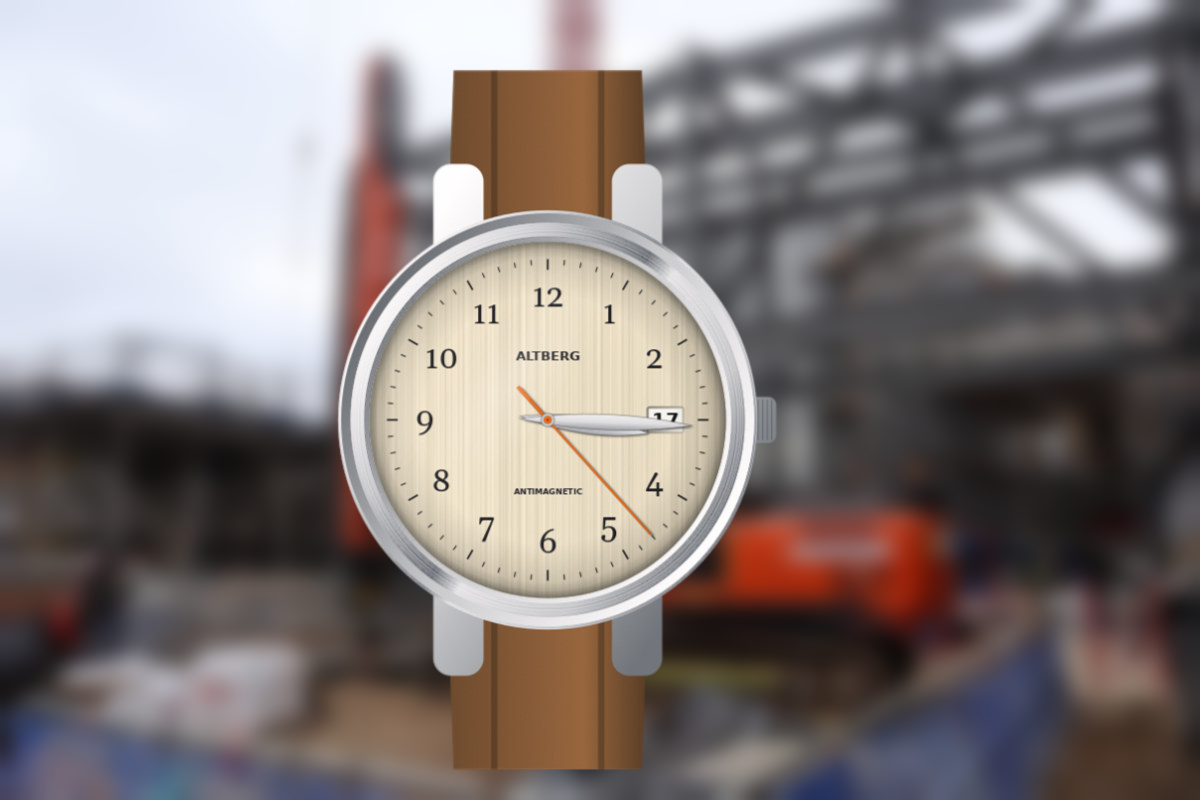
3:15:23
